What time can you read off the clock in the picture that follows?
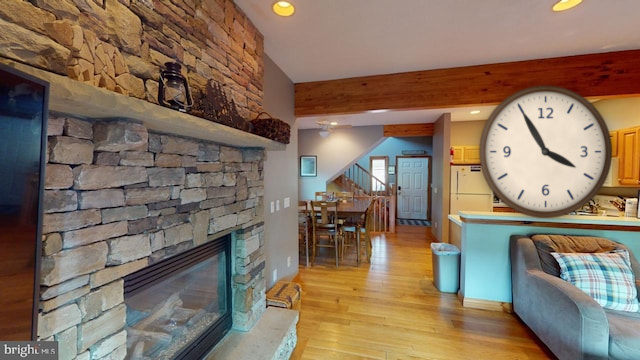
3:55
